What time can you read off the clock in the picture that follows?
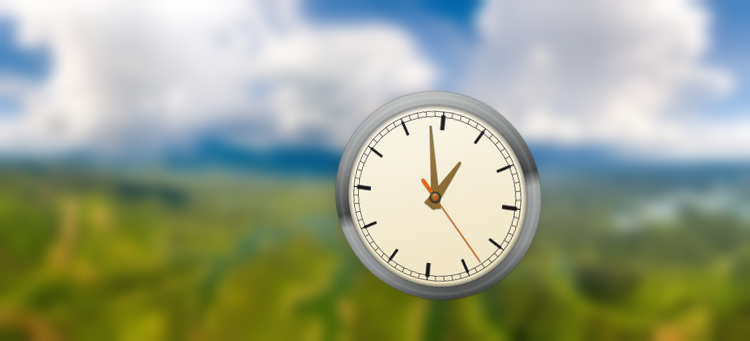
12:58:23
